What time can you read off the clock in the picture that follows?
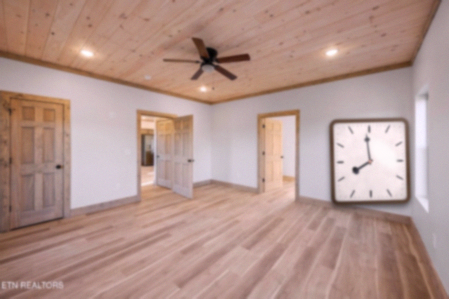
7:59
